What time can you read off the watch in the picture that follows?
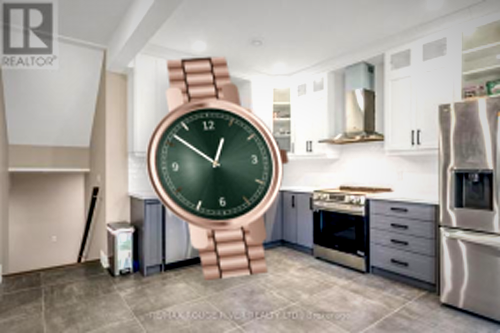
12:52
